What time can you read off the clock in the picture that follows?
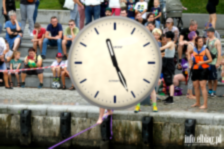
11:26
